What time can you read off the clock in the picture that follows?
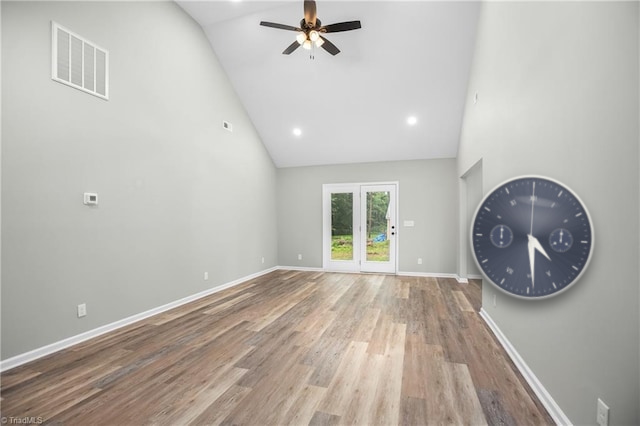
4:29
